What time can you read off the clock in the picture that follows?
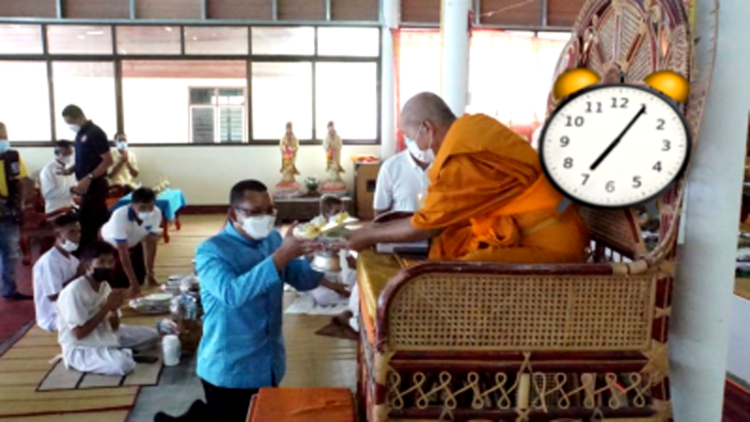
7:05
